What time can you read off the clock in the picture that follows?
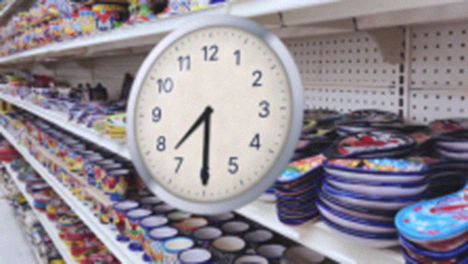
7:30
